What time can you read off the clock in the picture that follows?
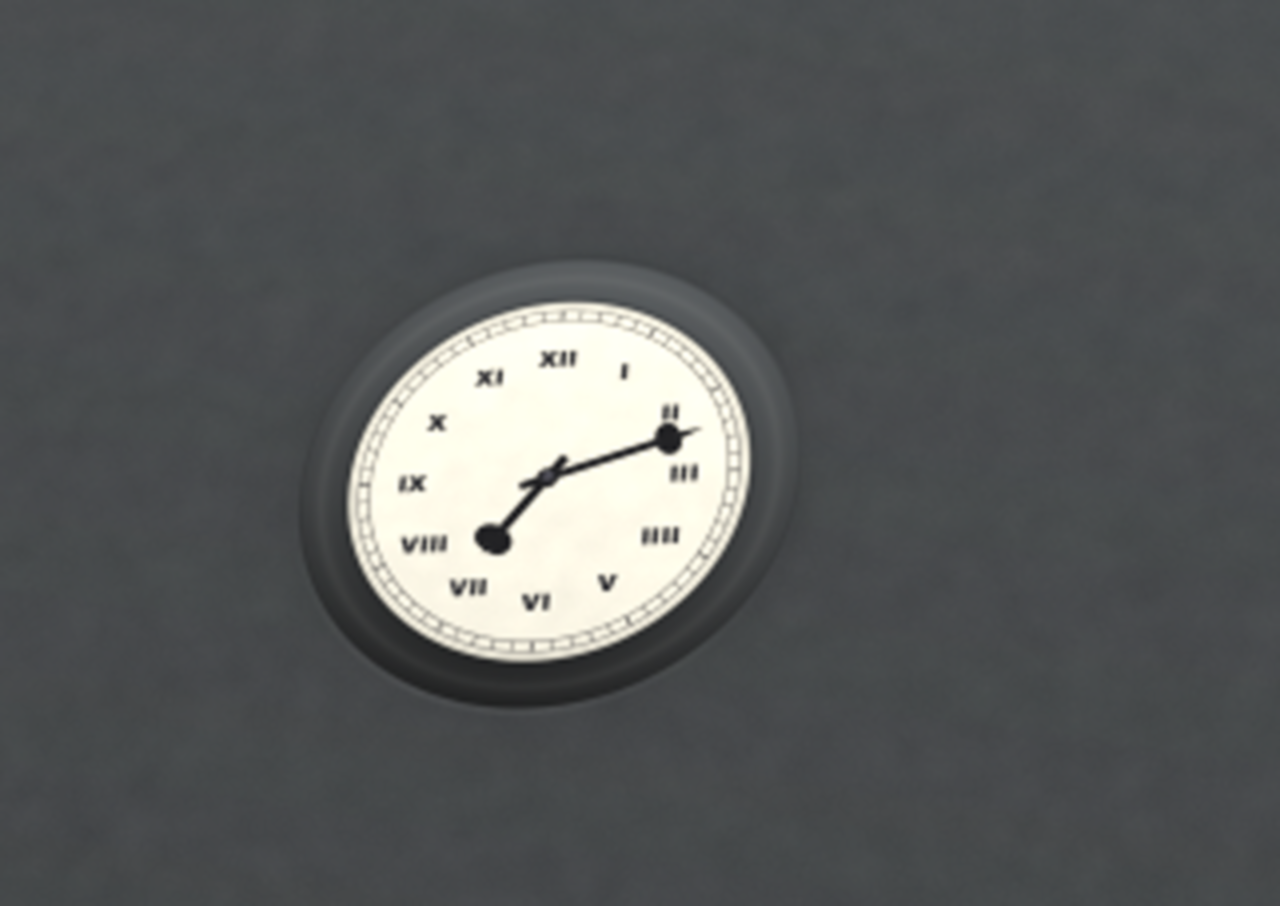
7:12
